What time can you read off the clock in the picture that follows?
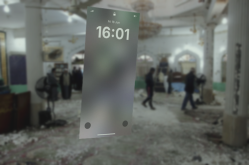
16:01
